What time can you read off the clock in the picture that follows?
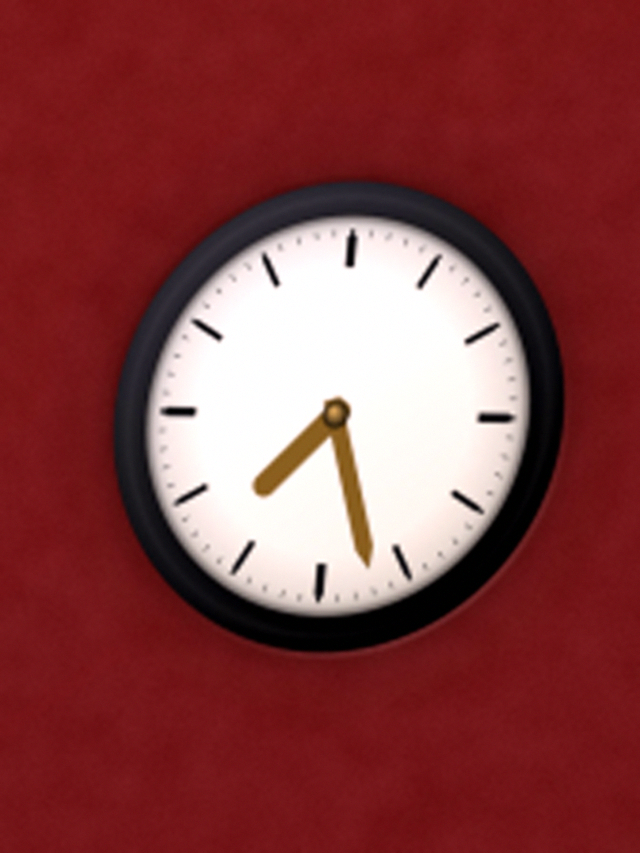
7:27
